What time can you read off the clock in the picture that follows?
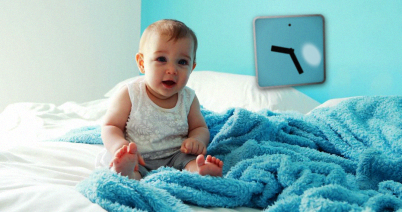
9:26
